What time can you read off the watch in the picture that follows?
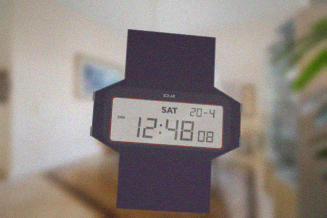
12:48:08
